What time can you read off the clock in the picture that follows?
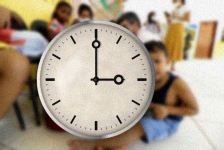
3:00
